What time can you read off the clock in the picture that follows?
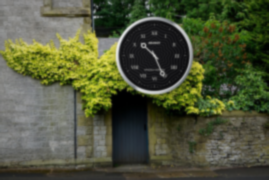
10:26
